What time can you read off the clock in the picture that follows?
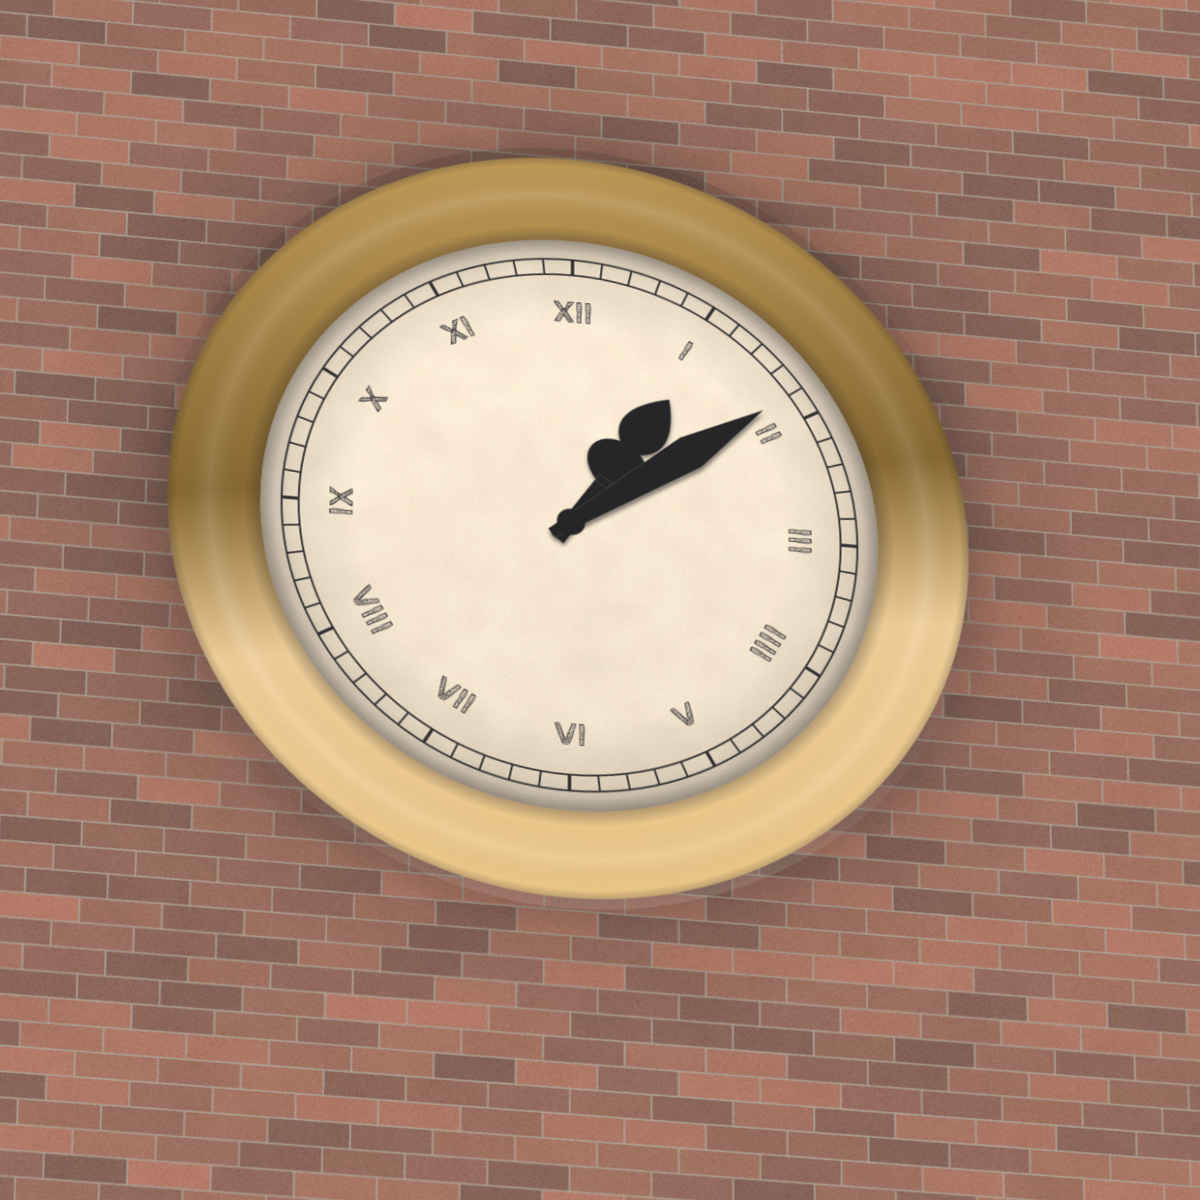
1:09
